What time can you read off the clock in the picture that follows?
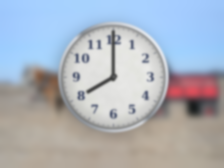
8:00
